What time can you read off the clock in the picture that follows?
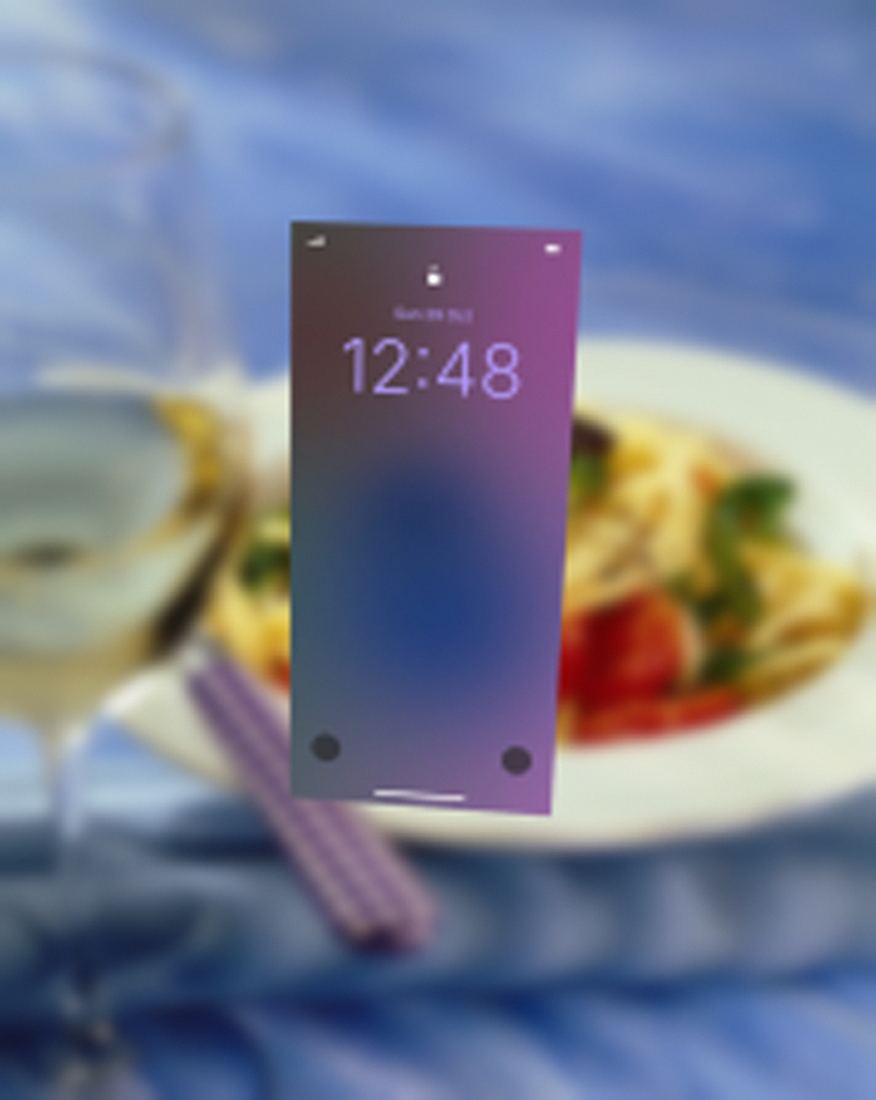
12:48
